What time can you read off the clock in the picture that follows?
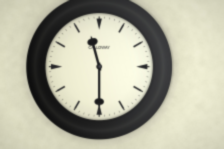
11:30
